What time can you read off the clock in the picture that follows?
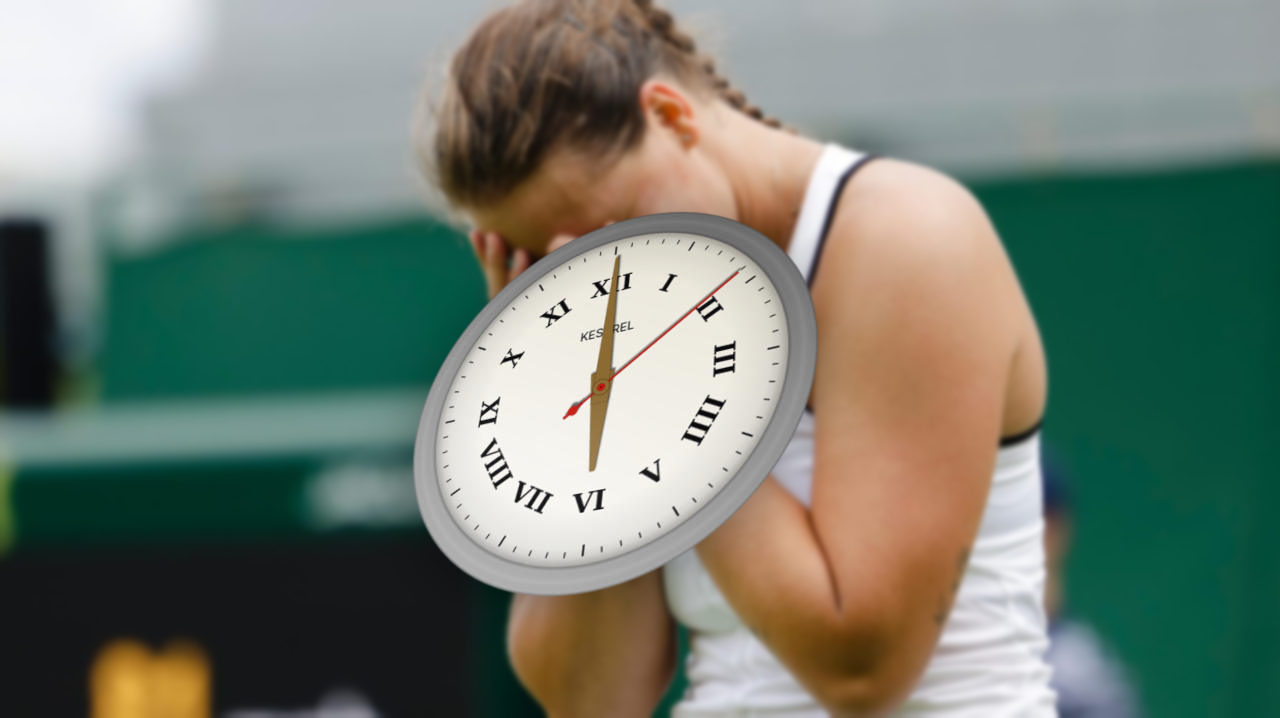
6:00:09
